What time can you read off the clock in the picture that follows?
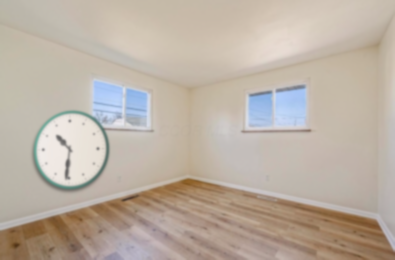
10:31
